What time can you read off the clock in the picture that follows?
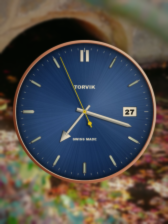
7:17:56
